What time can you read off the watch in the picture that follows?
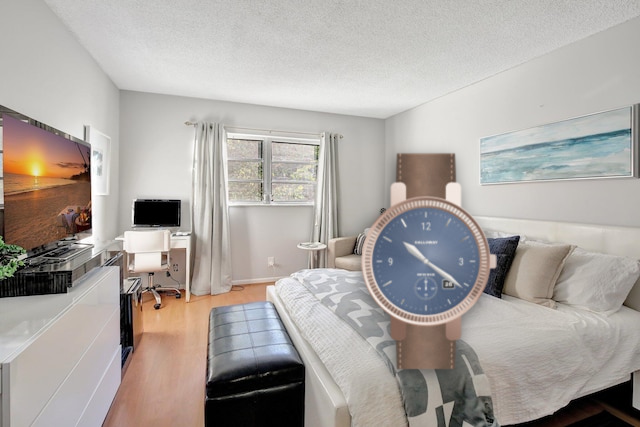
10:21
